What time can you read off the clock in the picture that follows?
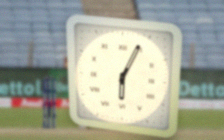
6:04
